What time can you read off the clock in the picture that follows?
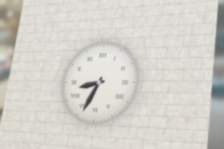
8:34
